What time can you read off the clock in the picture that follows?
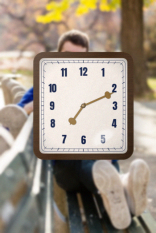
7:11
